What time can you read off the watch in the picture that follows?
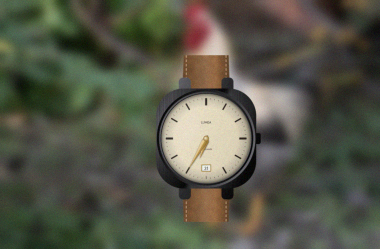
6:35
